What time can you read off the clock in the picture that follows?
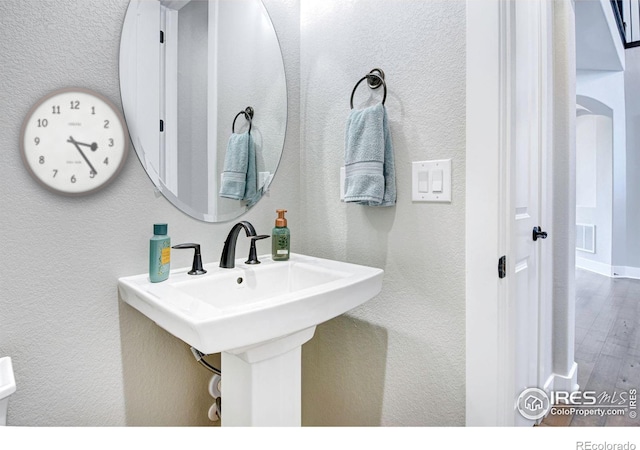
3:24
